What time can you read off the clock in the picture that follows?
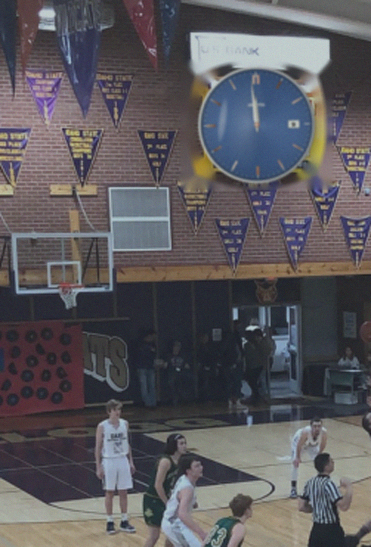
11:59
